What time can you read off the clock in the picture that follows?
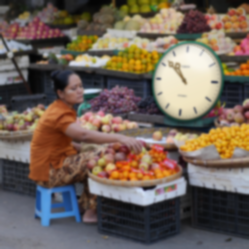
10:52
